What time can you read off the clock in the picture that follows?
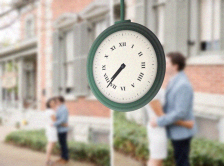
7:37
